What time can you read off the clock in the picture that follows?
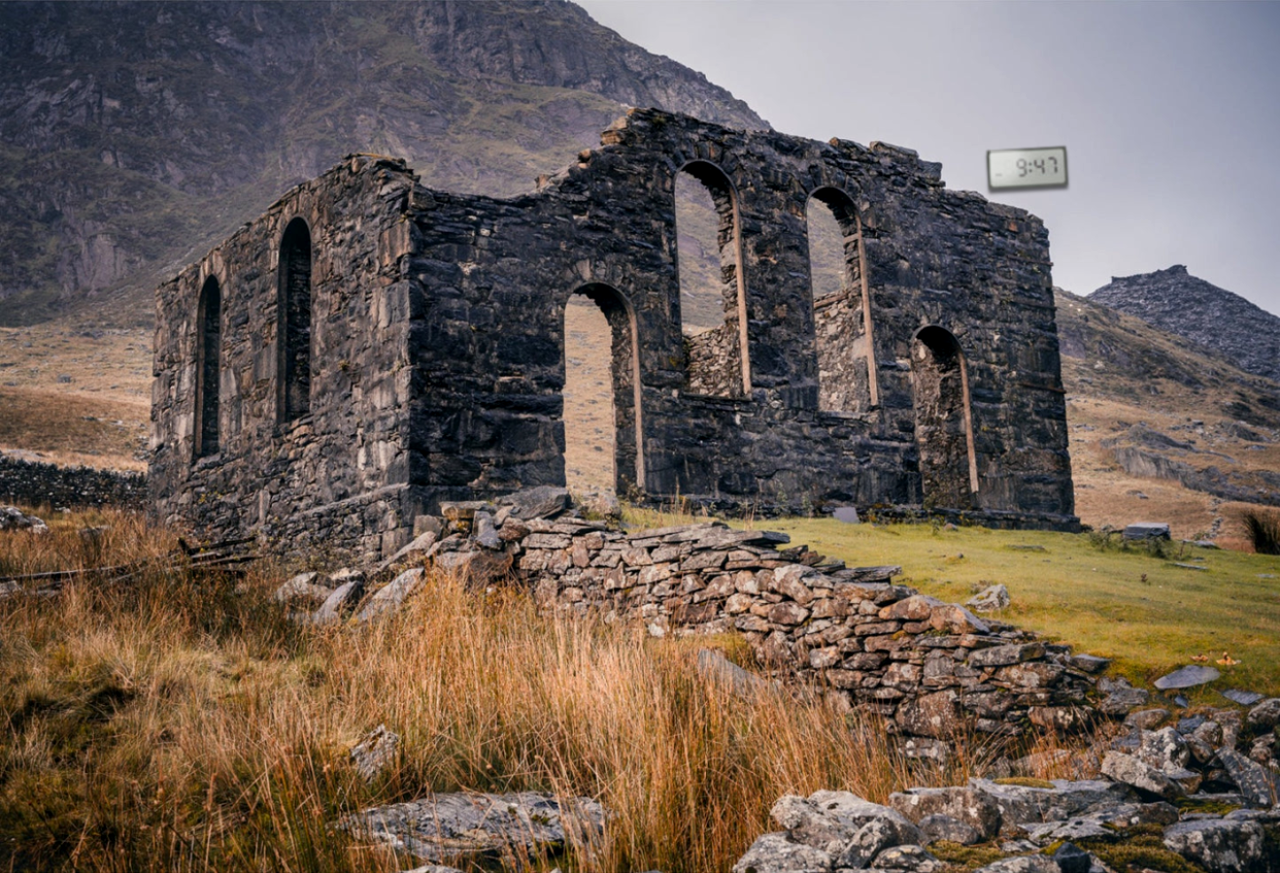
9:47
